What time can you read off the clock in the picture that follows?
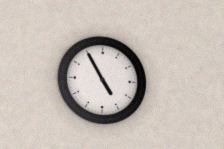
4:55
